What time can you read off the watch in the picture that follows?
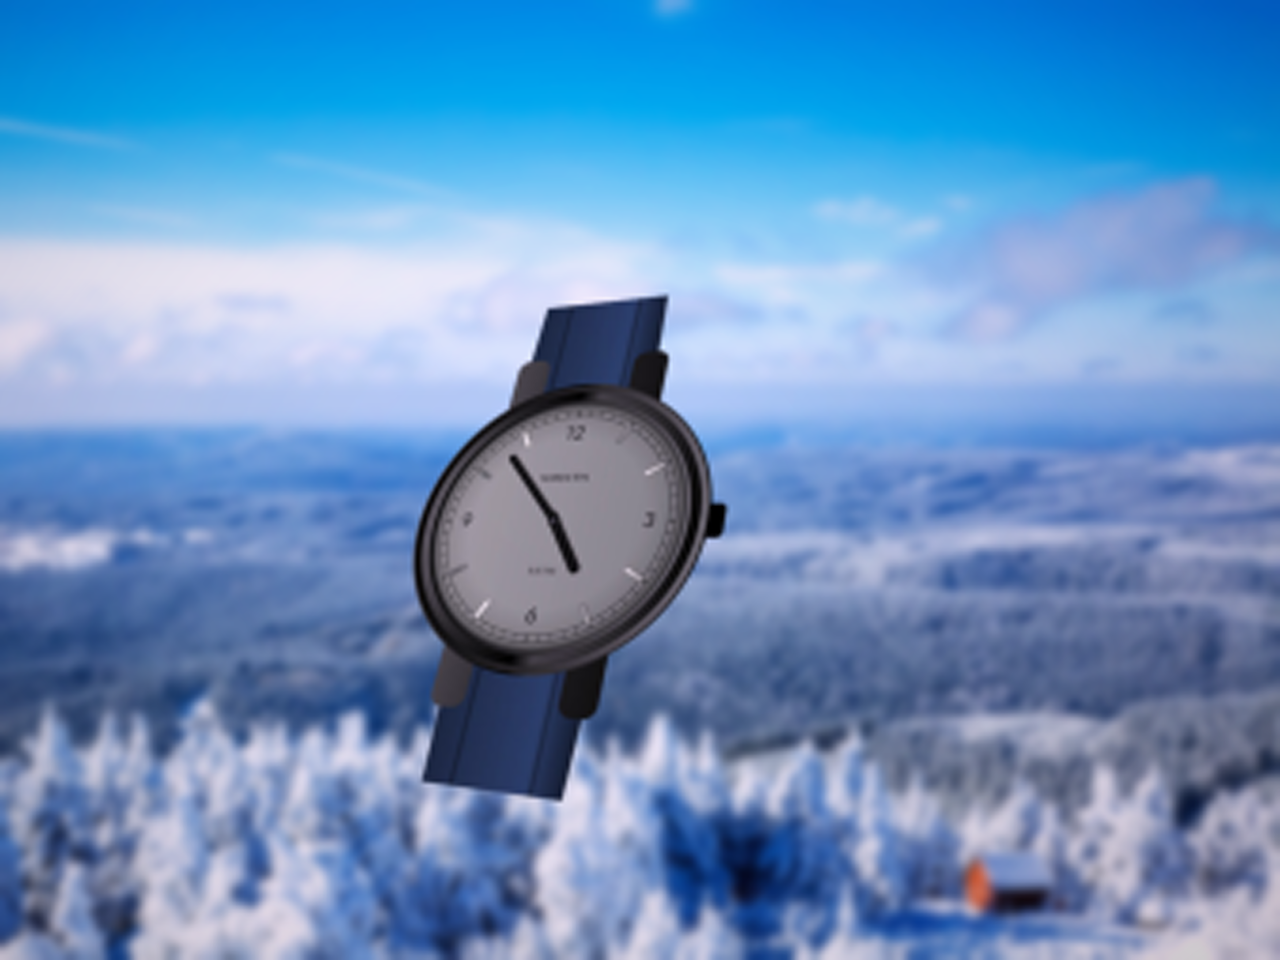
4:53
